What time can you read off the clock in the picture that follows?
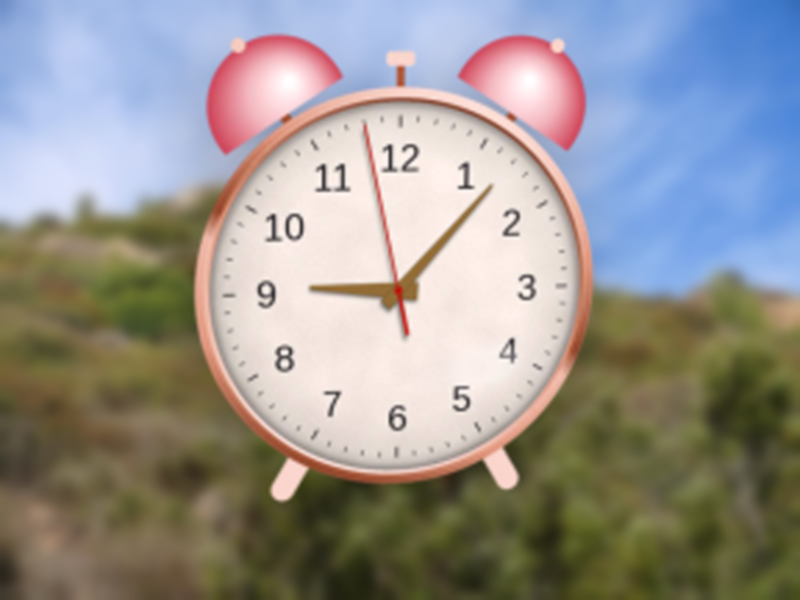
9:06:58
